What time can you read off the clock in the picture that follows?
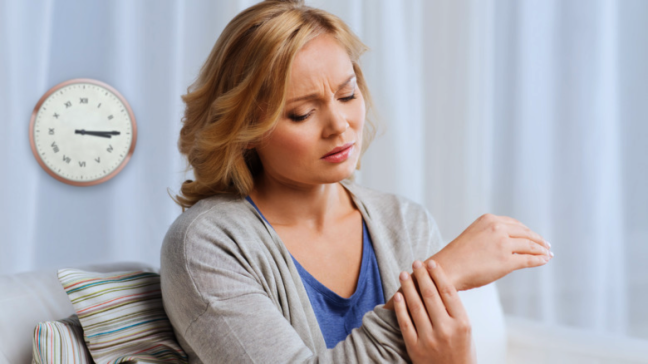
3:15
